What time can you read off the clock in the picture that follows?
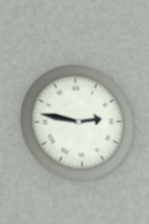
2:47
